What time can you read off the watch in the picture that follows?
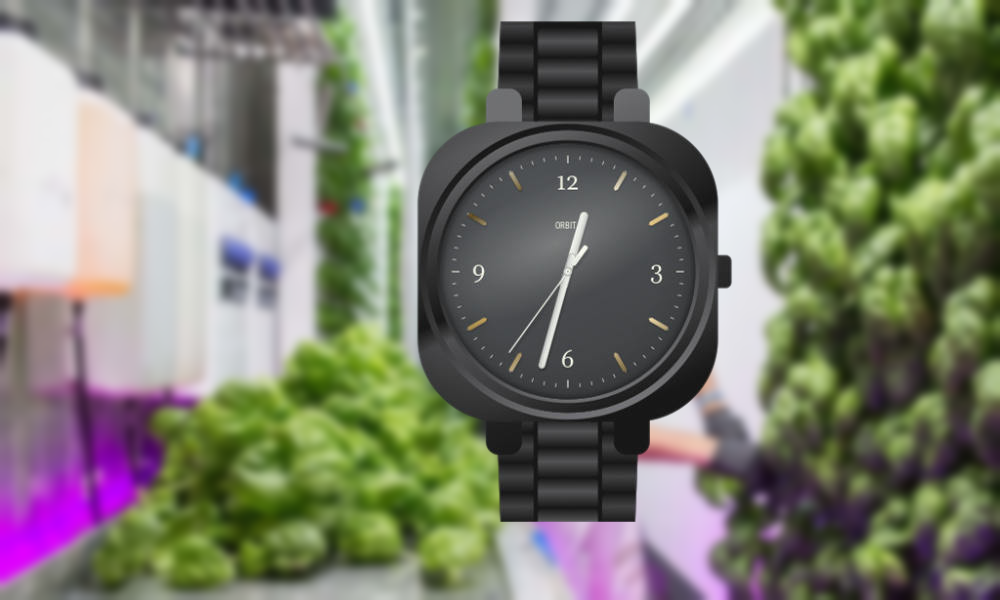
12:32:36
